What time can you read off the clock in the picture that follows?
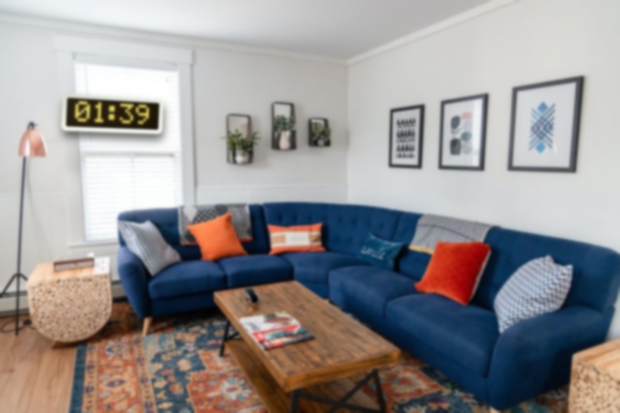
1:39
